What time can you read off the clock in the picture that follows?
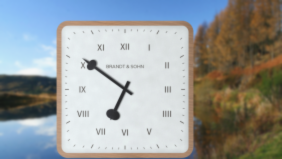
6:51
